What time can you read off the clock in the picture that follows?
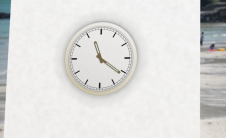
11:21
